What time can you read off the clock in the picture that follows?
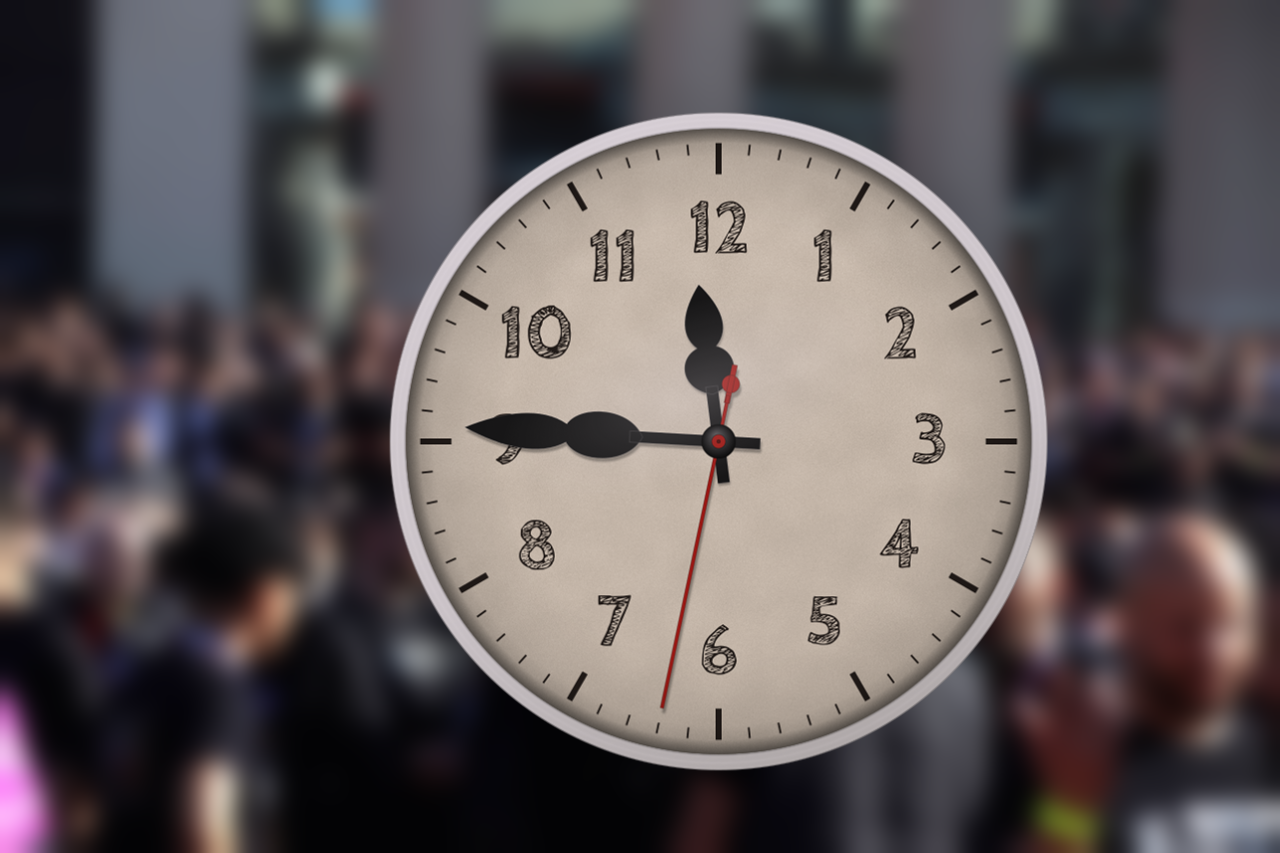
11:45:32
